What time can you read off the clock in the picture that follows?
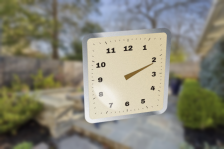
2:11
